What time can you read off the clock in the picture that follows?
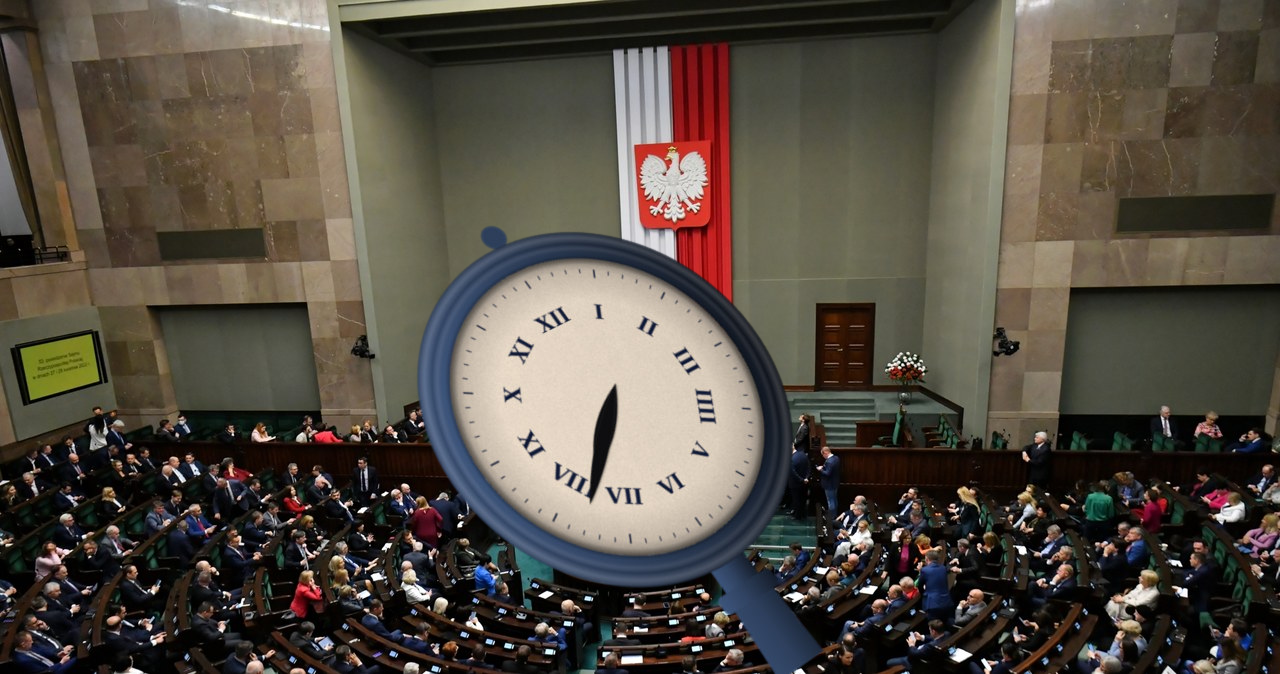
7:38
